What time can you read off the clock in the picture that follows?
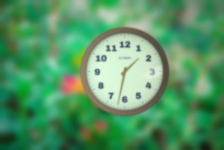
1:32
